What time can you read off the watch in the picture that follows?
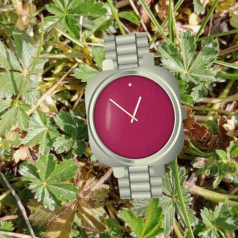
12:52
